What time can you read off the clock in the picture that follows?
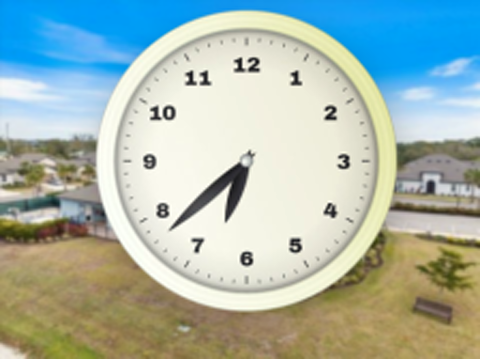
6:38
